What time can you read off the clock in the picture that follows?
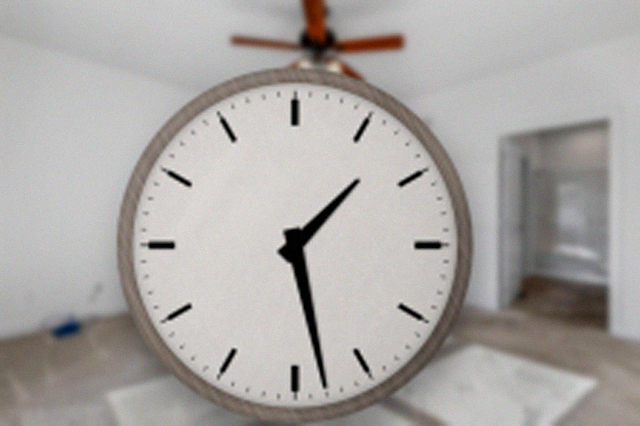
1:28
